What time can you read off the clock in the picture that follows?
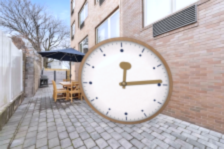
12:14
